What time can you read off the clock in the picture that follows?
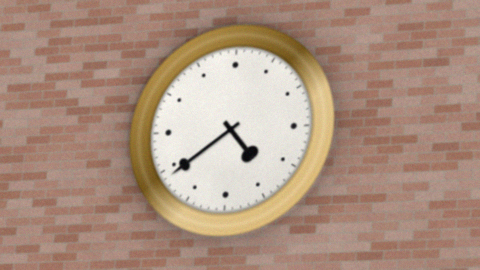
4:39
